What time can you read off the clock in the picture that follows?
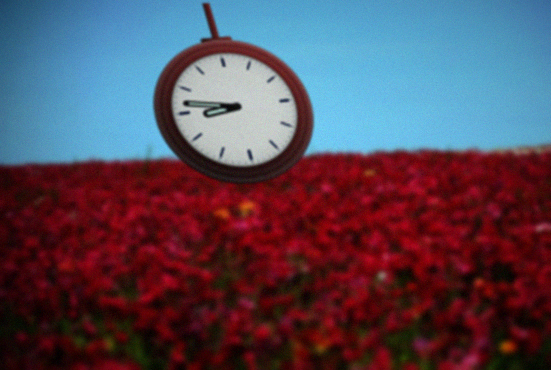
8:47
